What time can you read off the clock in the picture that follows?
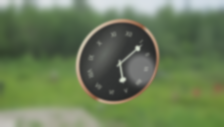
5:06
